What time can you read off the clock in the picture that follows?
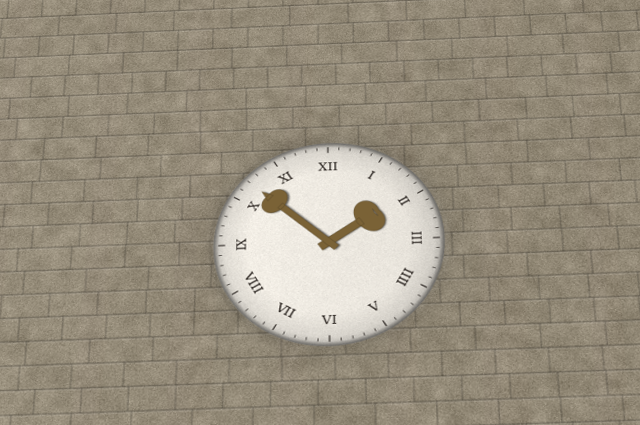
1:52
